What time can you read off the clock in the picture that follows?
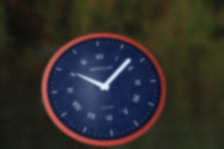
10:08
